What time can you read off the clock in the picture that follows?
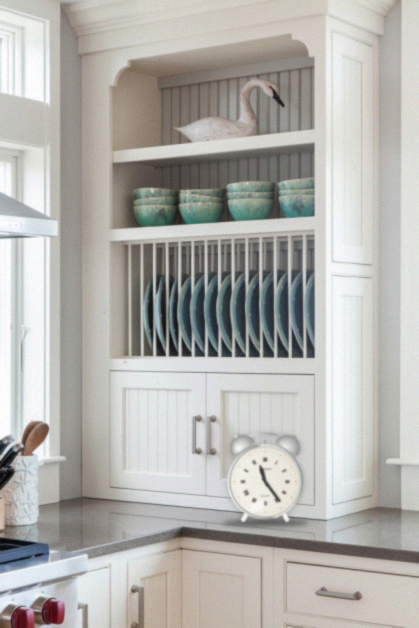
11:24
